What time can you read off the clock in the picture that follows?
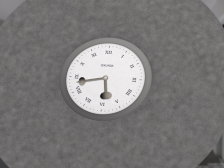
5:43
